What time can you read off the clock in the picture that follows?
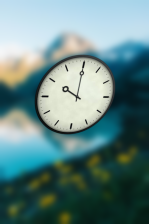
10:00
